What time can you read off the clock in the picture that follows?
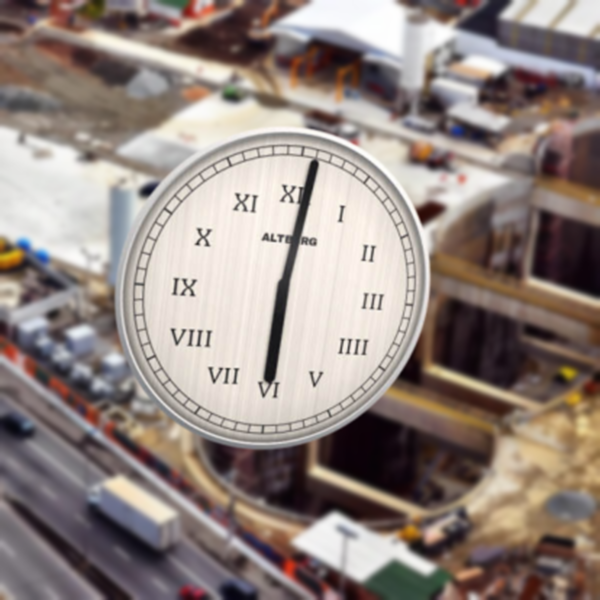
6:01
